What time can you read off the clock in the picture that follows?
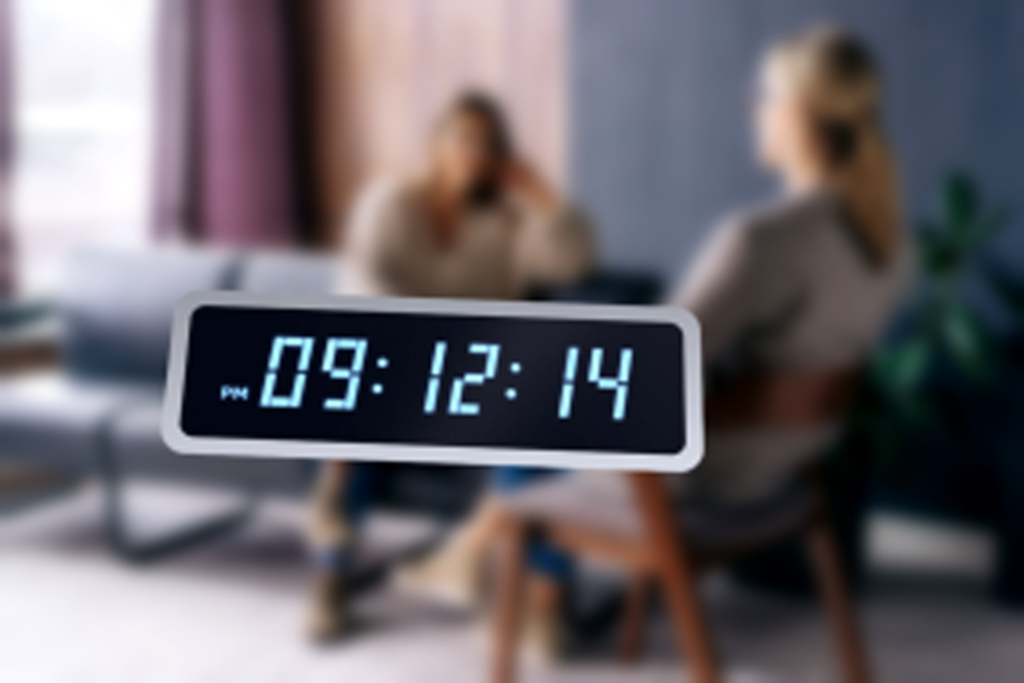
9:12:14
